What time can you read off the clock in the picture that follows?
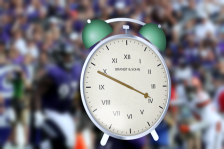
3:49
